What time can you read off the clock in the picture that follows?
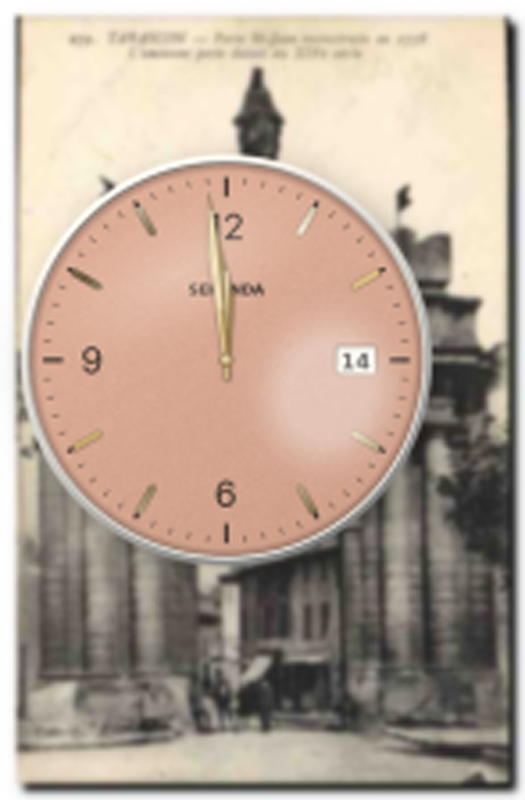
11:59
